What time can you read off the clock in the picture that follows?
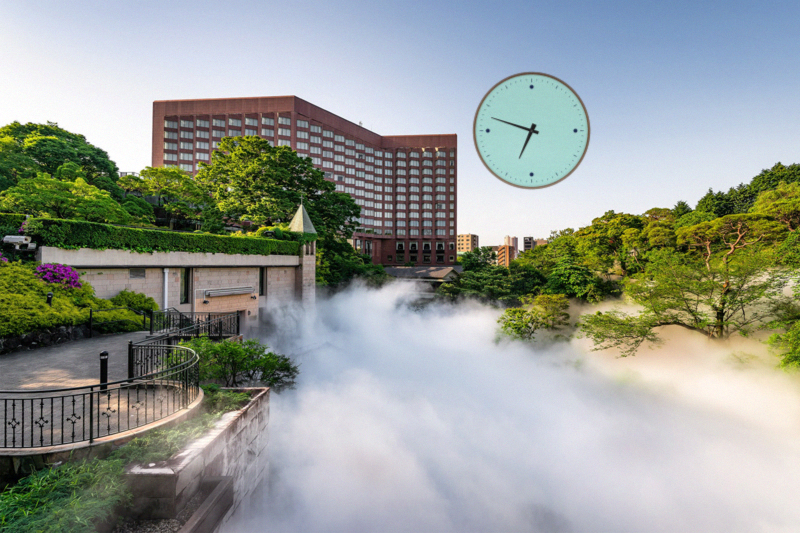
6:48
